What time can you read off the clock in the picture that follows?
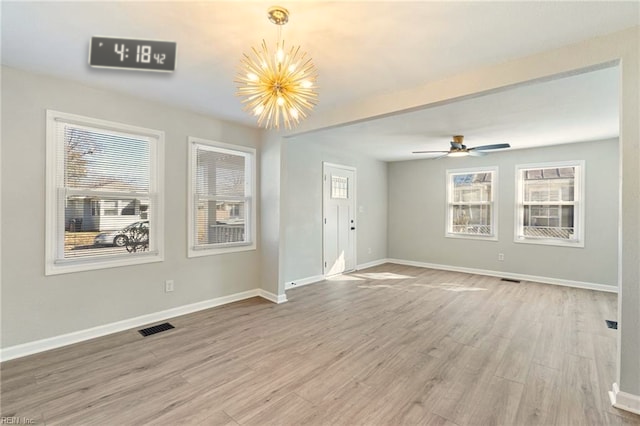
4:18
